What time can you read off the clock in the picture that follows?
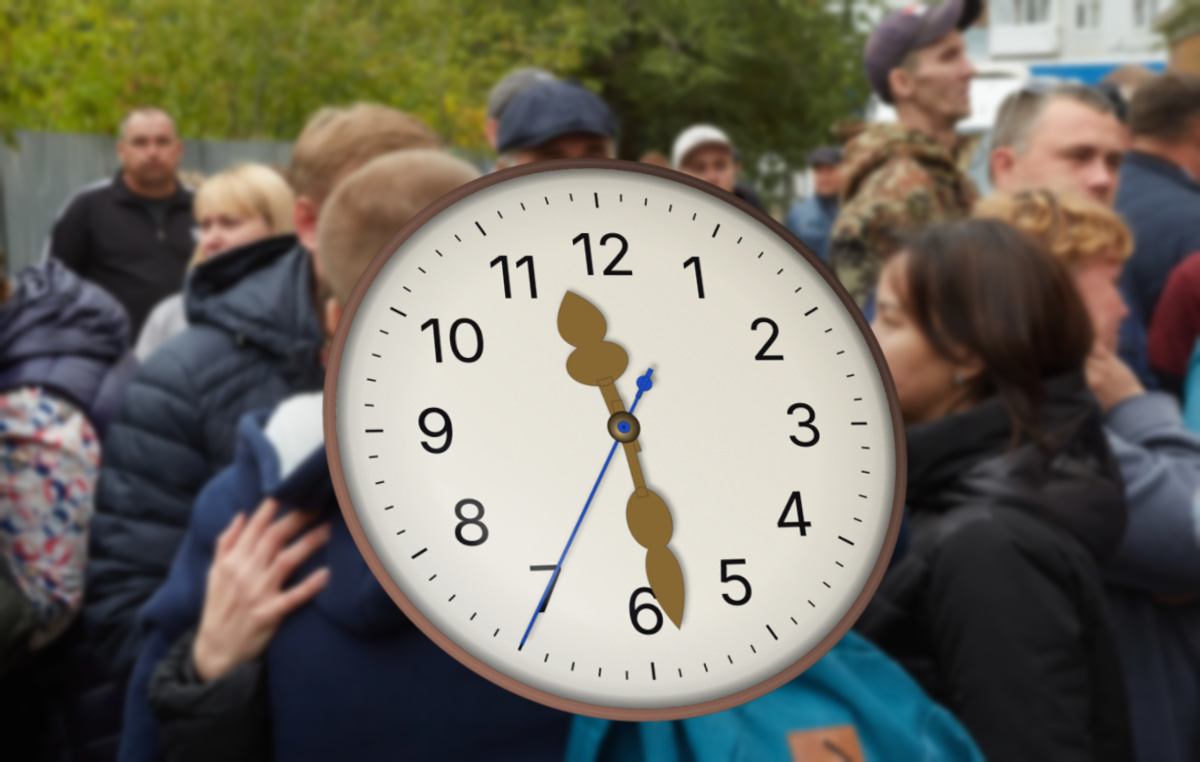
11:28:35
